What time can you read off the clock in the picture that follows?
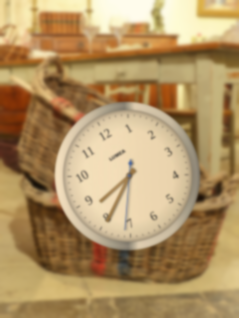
8:39:36
